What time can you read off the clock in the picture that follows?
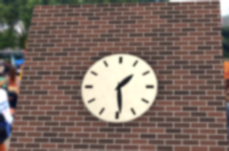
1:29
